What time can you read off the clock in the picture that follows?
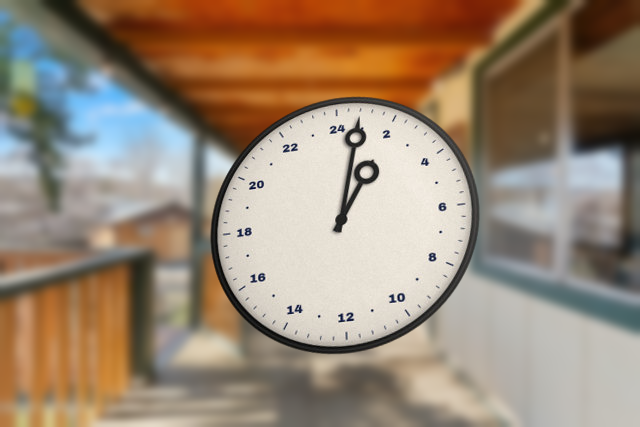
2:02
